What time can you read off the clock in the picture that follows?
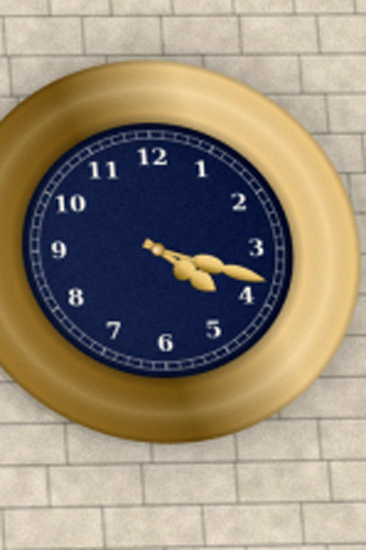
4:18
